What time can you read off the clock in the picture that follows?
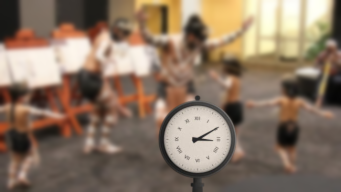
3:10
